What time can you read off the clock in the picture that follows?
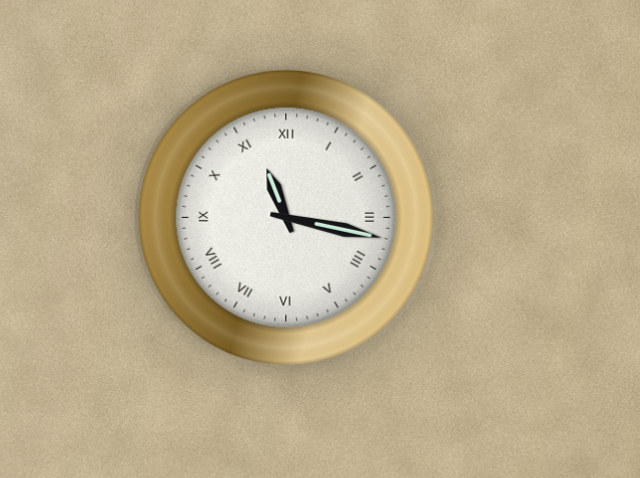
11:17
